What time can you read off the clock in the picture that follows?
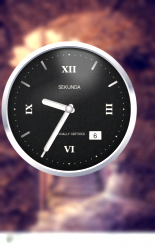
9:35
